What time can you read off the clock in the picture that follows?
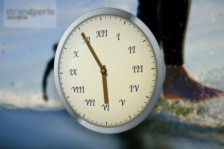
5:55
